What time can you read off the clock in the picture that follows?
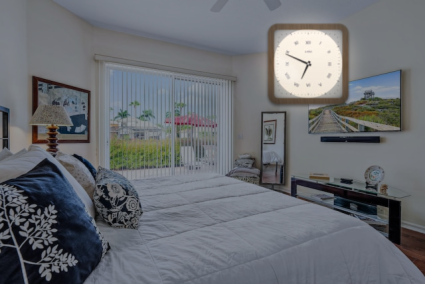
6:49
